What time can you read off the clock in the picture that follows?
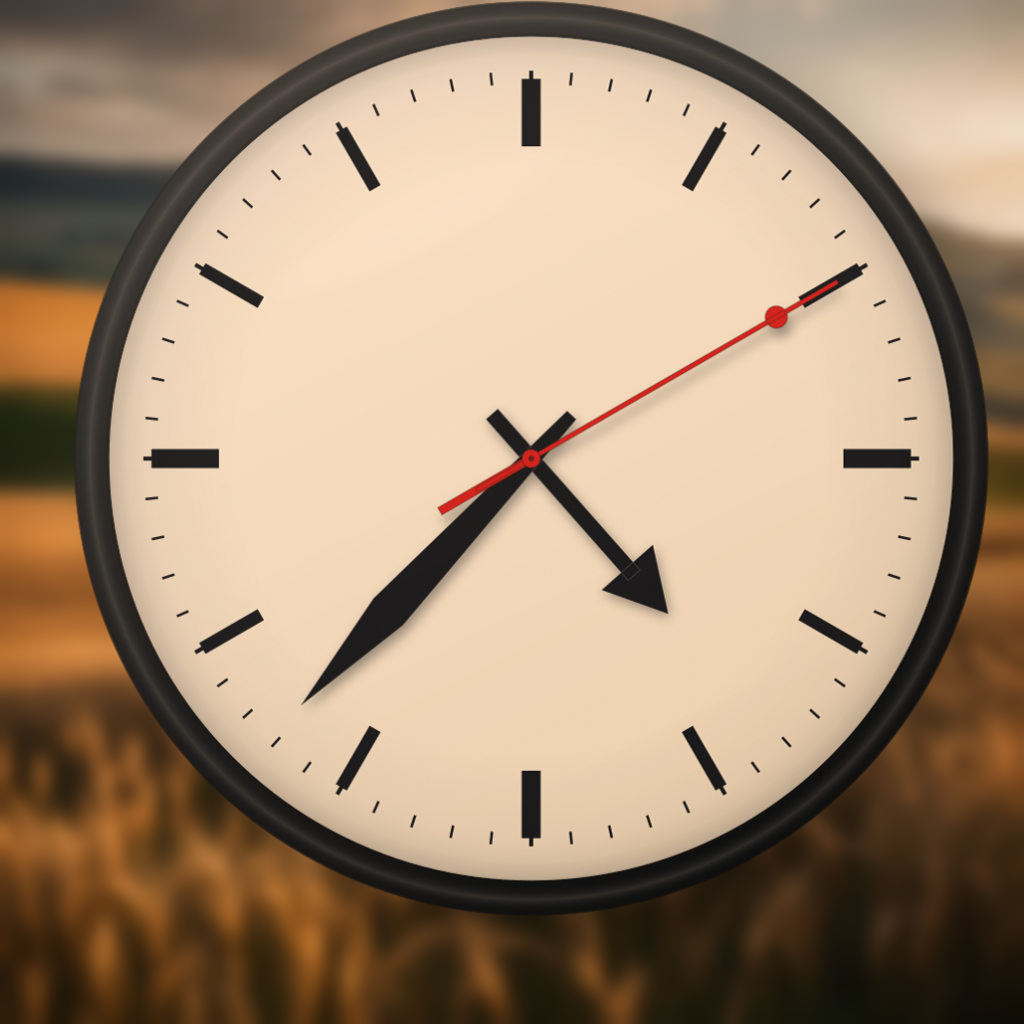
4:37:10
